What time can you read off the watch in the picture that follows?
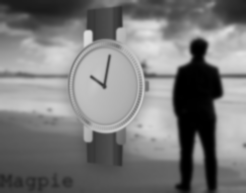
10:02
